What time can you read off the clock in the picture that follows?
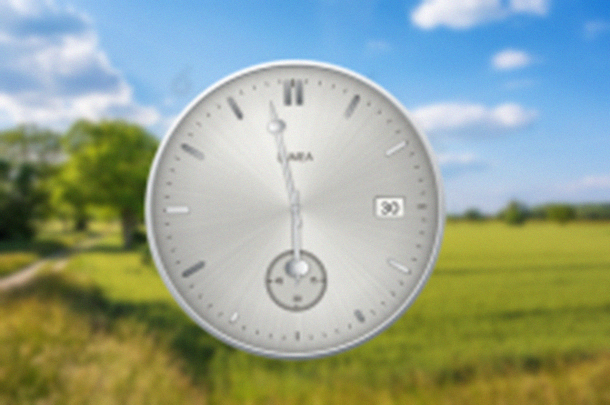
5:58
